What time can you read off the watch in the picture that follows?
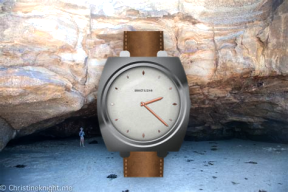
2:22
